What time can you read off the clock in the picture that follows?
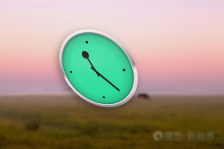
11:23
